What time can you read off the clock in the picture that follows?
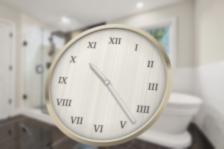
10:23
